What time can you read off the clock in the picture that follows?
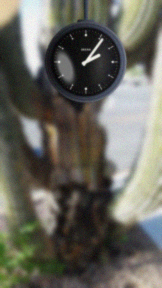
2:06
